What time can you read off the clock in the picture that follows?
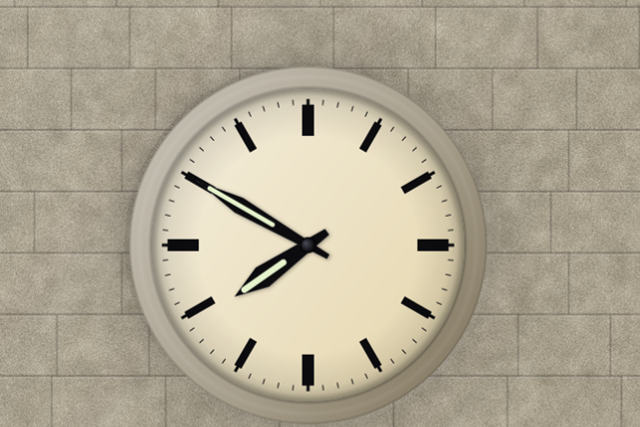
7:50
